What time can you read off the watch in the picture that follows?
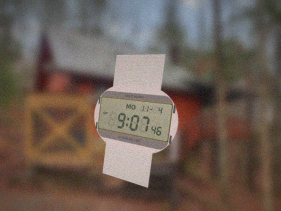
9:07:46
